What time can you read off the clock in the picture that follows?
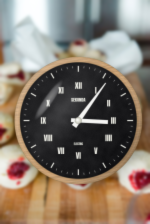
3:06
